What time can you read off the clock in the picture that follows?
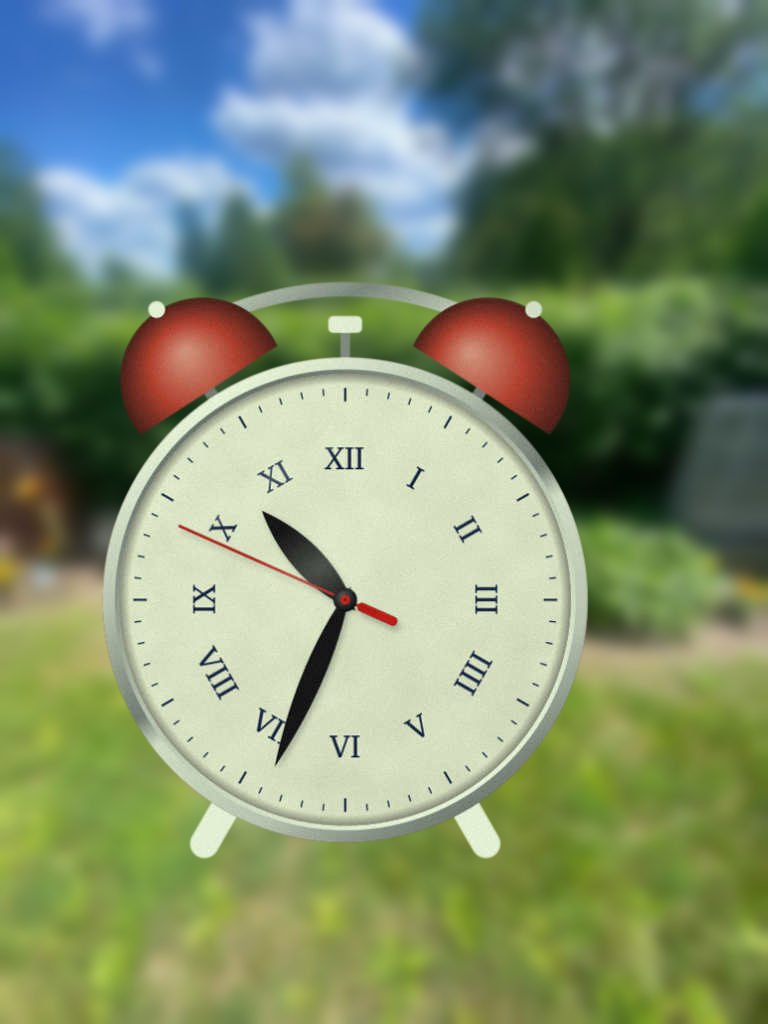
10:33:49
